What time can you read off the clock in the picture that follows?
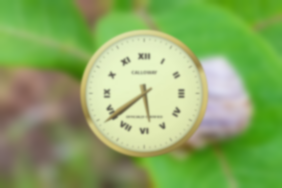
5:39
